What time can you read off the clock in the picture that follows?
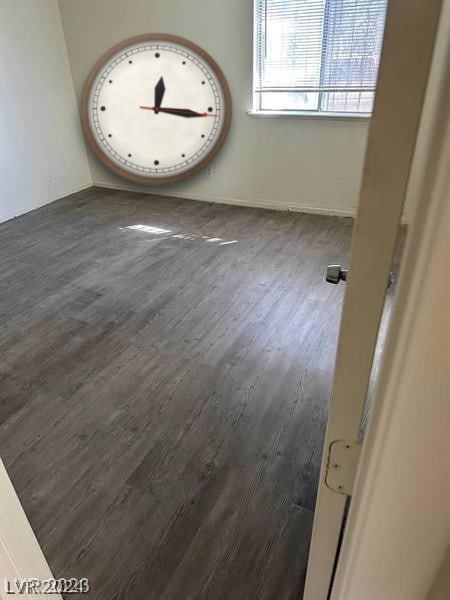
12:16:16
